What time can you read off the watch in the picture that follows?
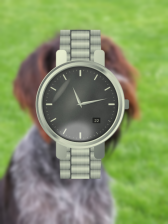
11:13
